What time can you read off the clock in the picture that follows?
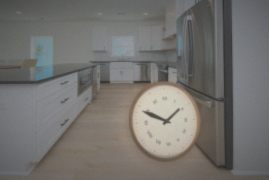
1:49
